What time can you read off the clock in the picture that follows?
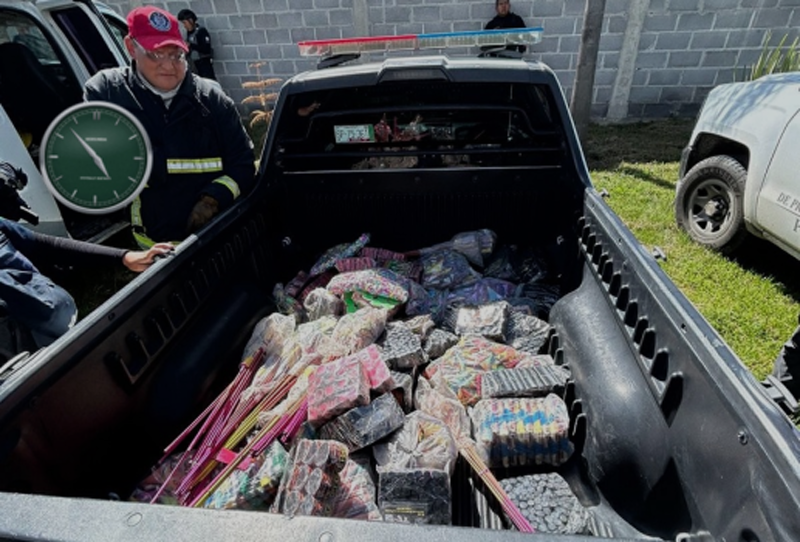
4:53
